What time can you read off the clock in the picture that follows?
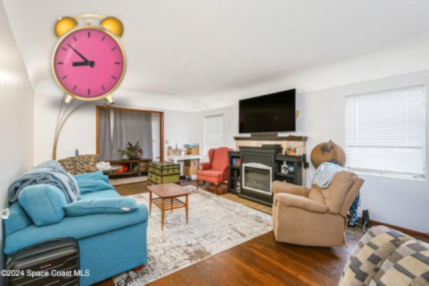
8:52
